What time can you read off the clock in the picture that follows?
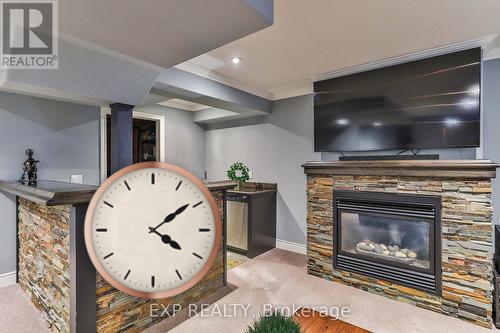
4:09
